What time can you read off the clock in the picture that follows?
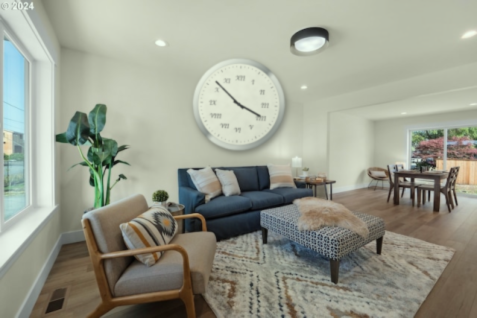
3:52
